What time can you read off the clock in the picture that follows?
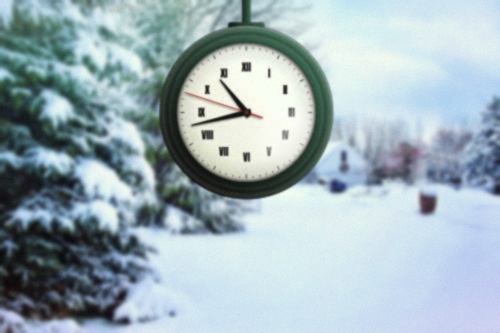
10:42:48
